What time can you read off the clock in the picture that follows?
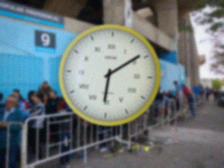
6:09
